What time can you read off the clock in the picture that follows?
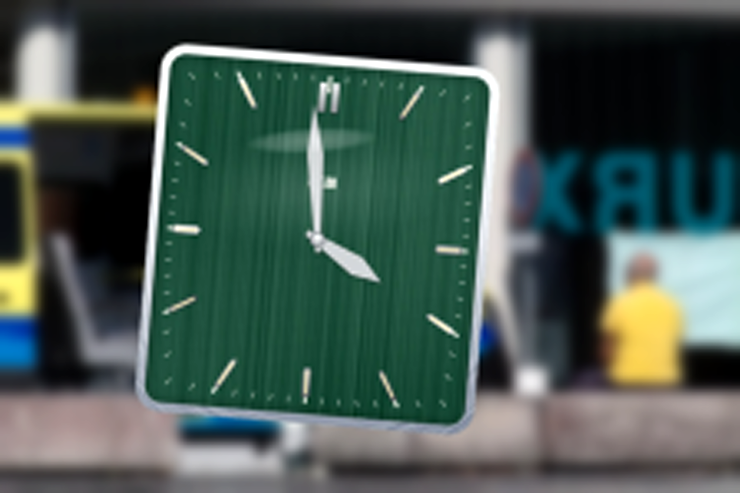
3:59
